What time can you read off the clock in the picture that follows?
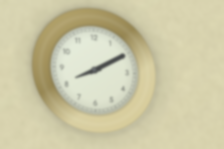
8:10
